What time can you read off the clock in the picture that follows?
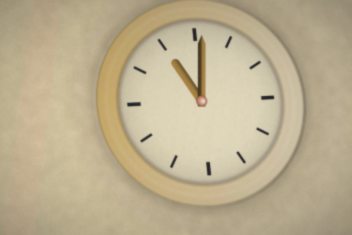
11:01
